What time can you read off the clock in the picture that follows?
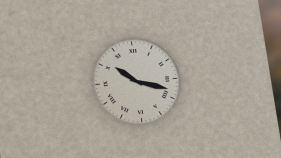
10:18
